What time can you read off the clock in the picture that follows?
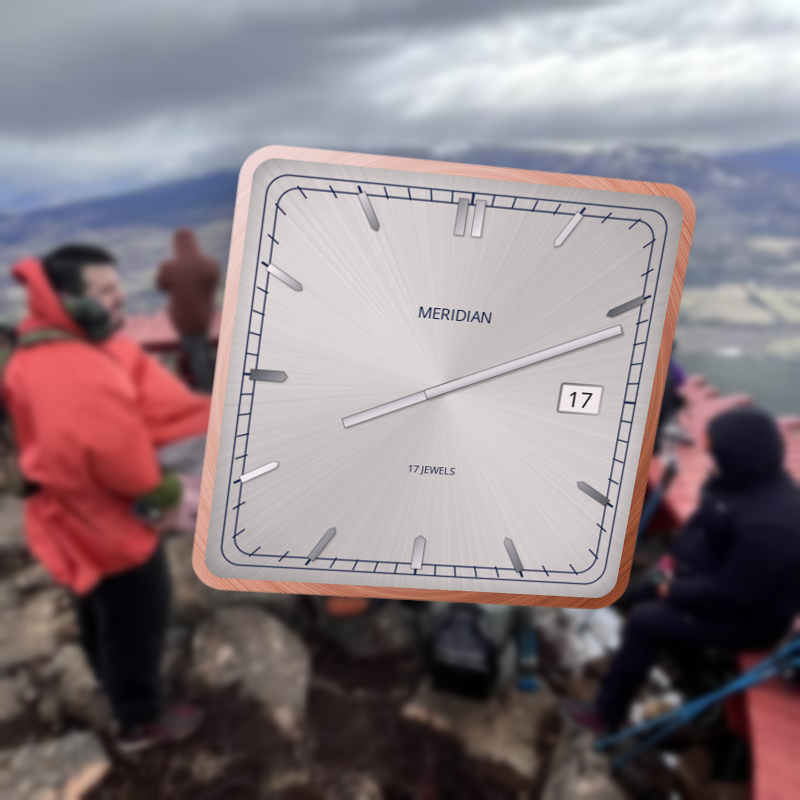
8:11
